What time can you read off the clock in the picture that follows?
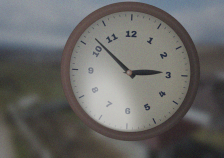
2:52
